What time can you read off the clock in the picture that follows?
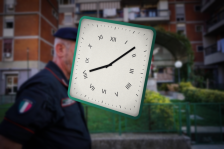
8:08
